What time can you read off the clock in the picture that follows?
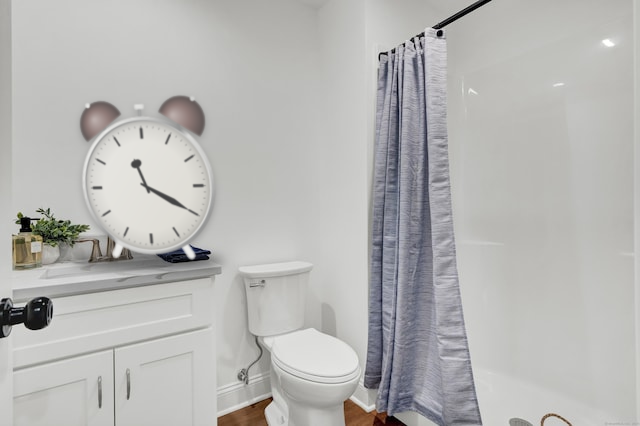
11:20
